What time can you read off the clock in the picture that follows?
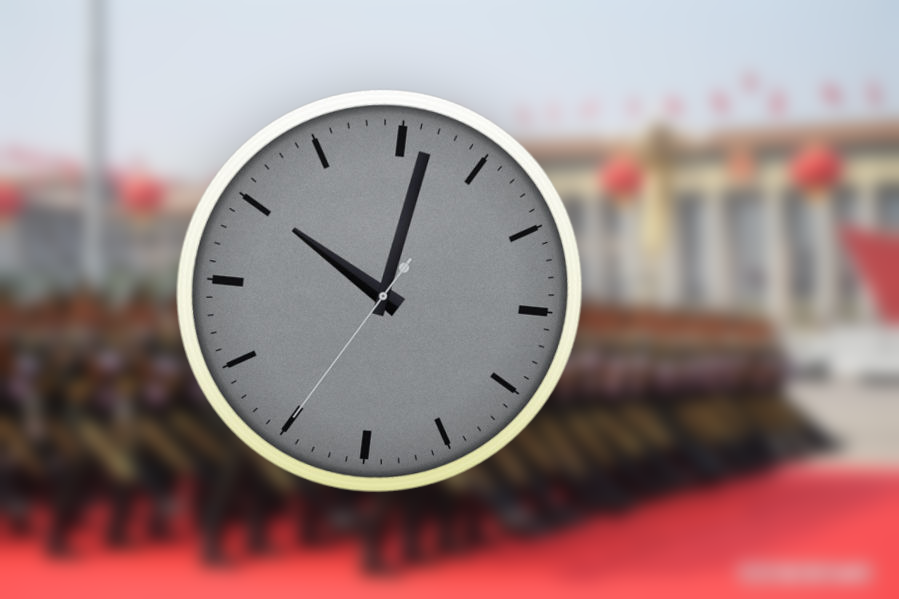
10:01:35
